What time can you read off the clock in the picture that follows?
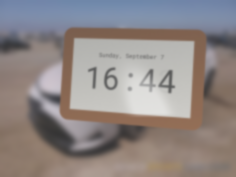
16:44
